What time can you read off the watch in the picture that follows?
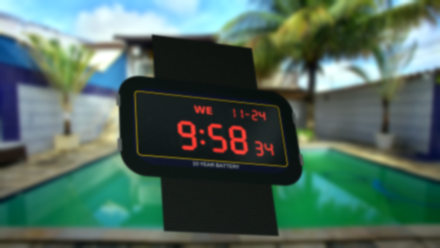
9:58:34
